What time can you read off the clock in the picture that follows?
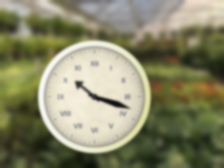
10:18
